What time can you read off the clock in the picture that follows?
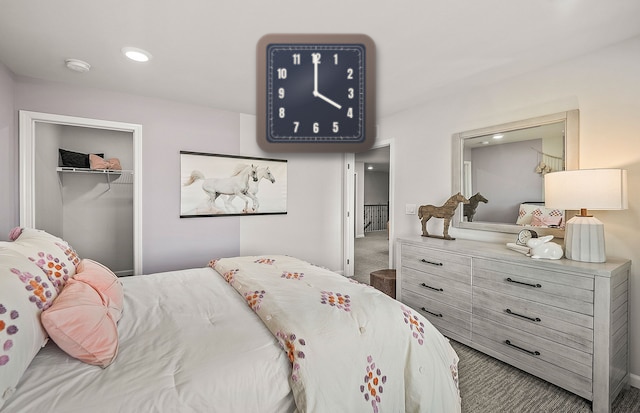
4:00
